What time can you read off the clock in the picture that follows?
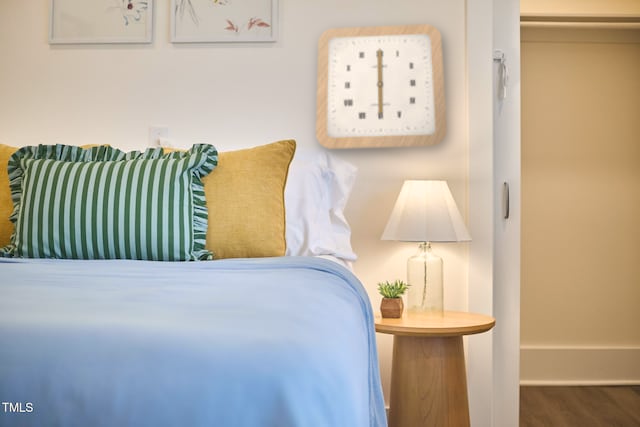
6:00
